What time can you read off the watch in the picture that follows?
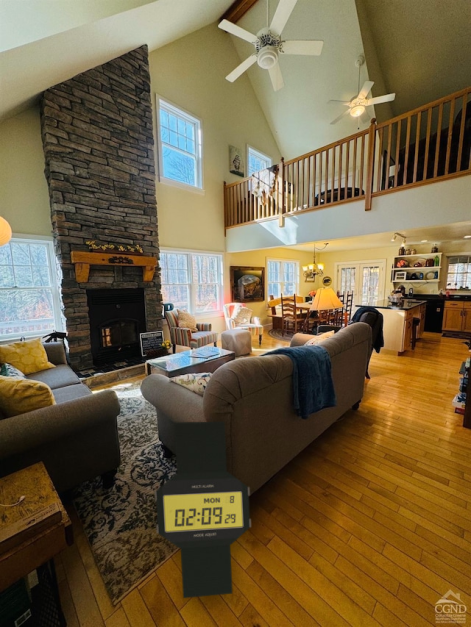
2:09:29
